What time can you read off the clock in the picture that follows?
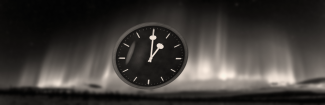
1:00
